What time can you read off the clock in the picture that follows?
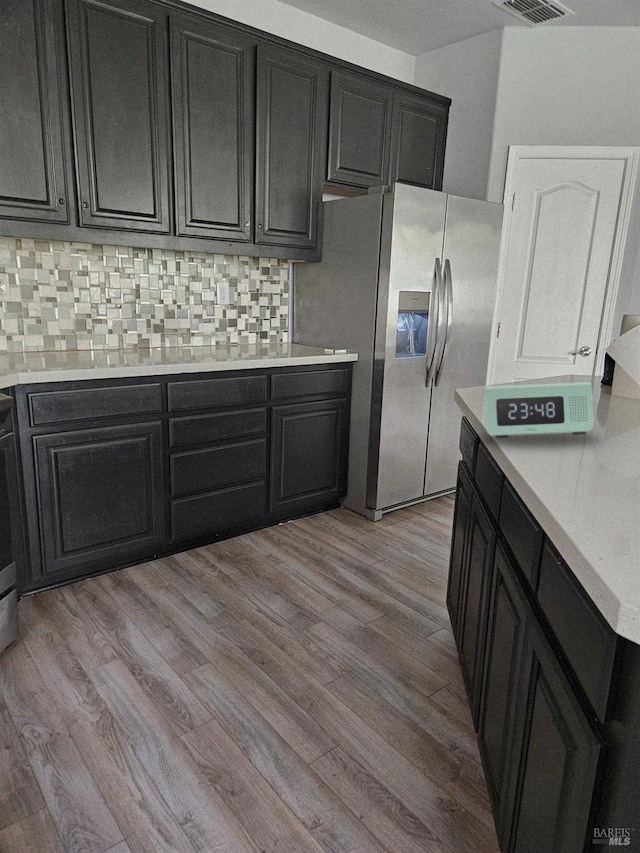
23:48
